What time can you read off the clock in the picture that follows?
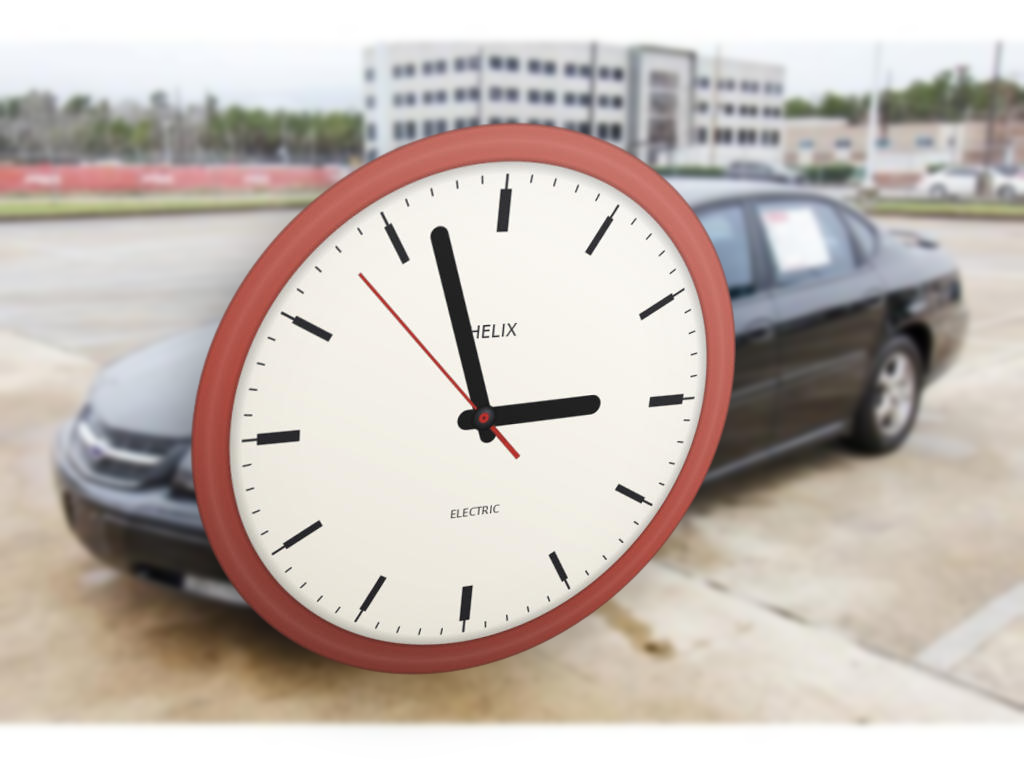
2:56:53
